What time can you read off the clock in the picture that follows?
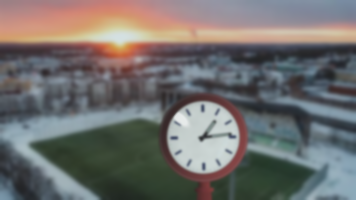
1:14
